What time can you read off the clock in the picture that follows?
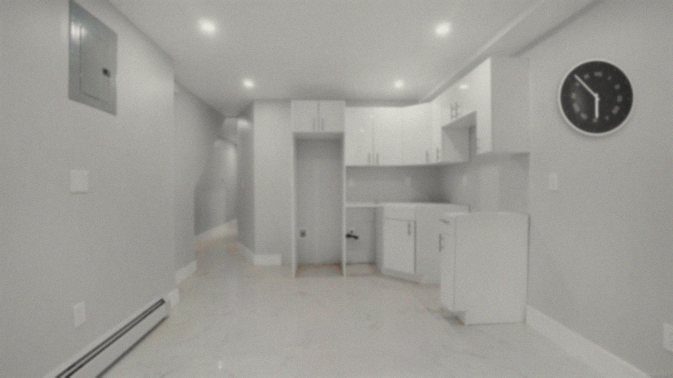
5:52
